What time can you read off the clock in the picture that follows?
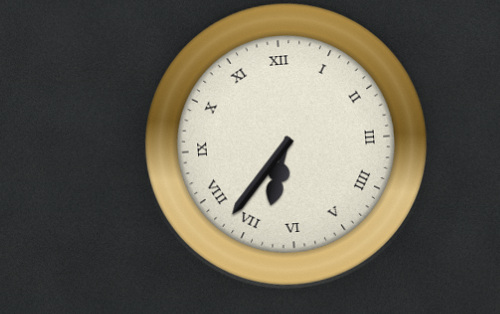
6:37
